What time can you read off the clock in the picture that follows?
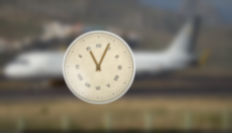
11:04
